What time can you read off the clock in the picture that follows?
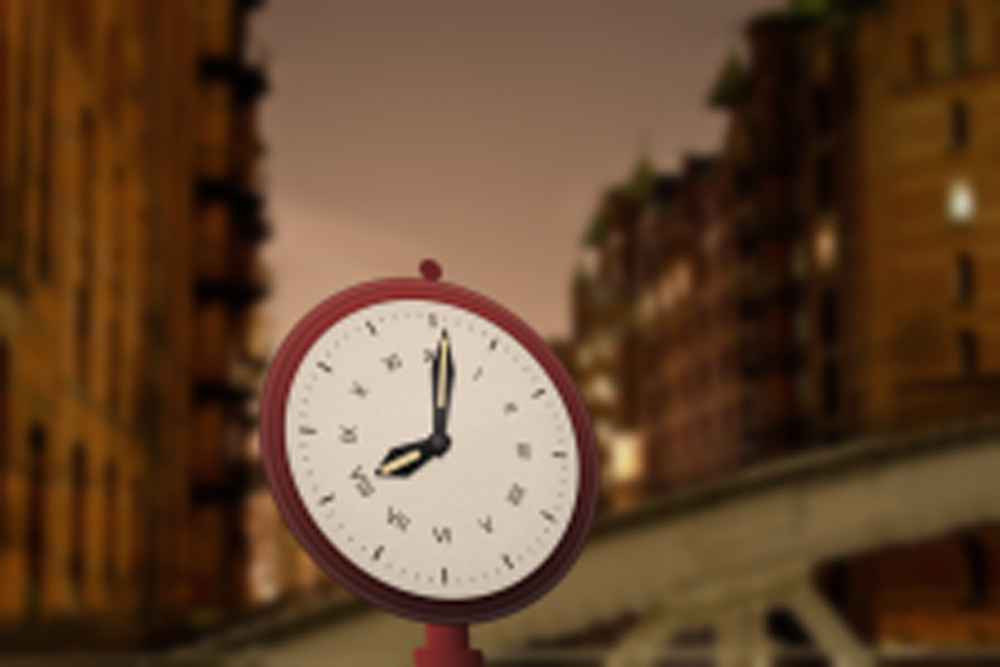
8:01
